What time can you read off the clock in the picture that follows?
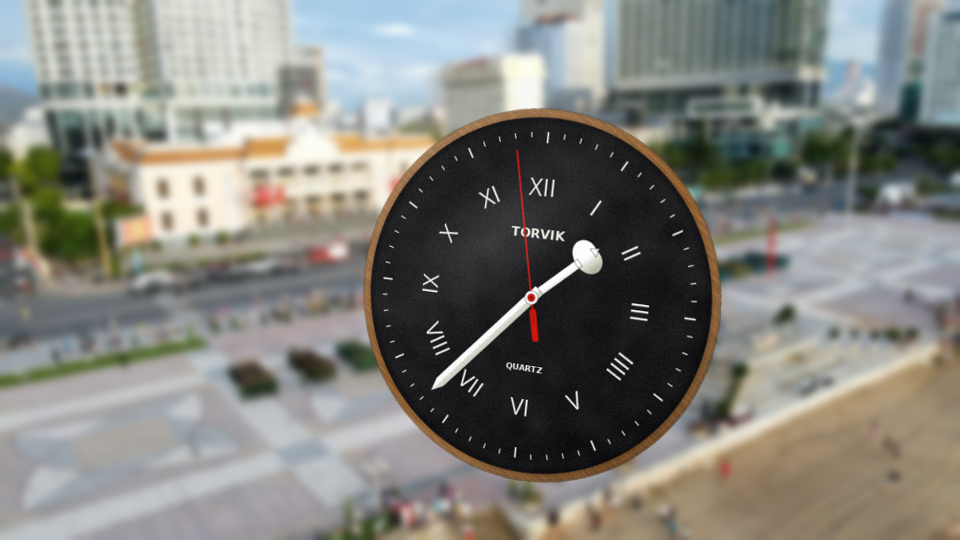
1:36:58
